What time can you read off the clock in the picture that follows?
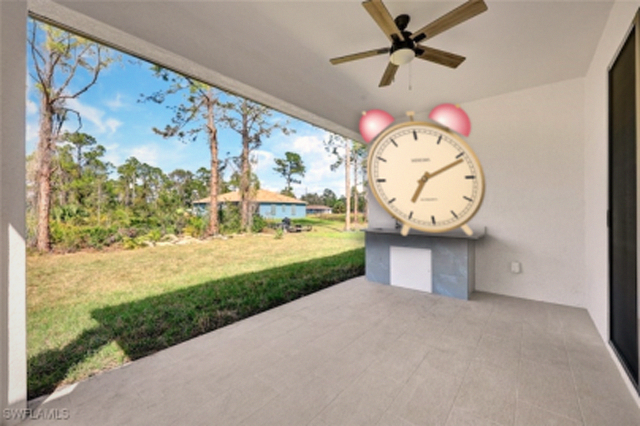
7:11
